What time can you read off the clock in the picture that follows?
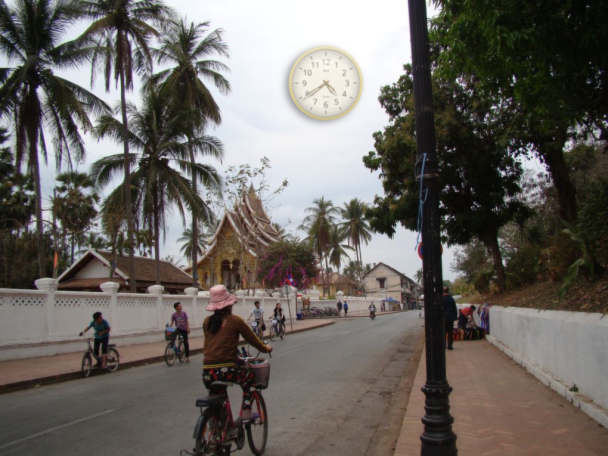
4:39
